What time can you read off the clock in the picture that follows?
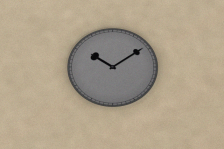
10:09
